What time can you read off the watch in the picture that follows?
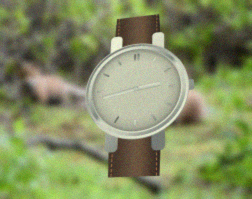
2:43
